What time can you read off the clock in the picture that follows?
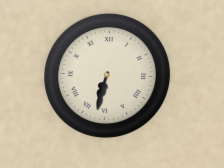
6:32
